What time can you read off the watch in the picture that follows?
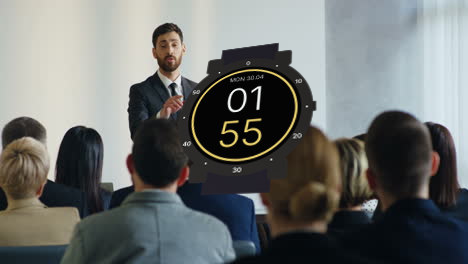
1:55
